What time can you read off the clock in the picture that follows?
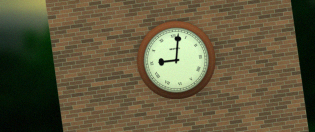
9:02
